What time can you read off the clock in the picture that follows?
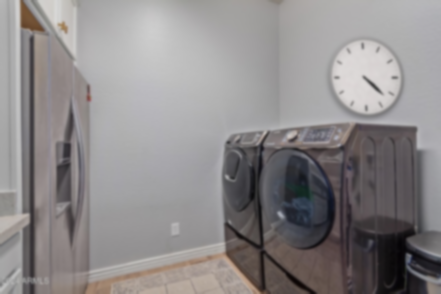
4:22
